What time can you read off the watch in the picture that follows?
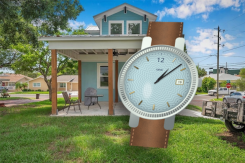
1:08
